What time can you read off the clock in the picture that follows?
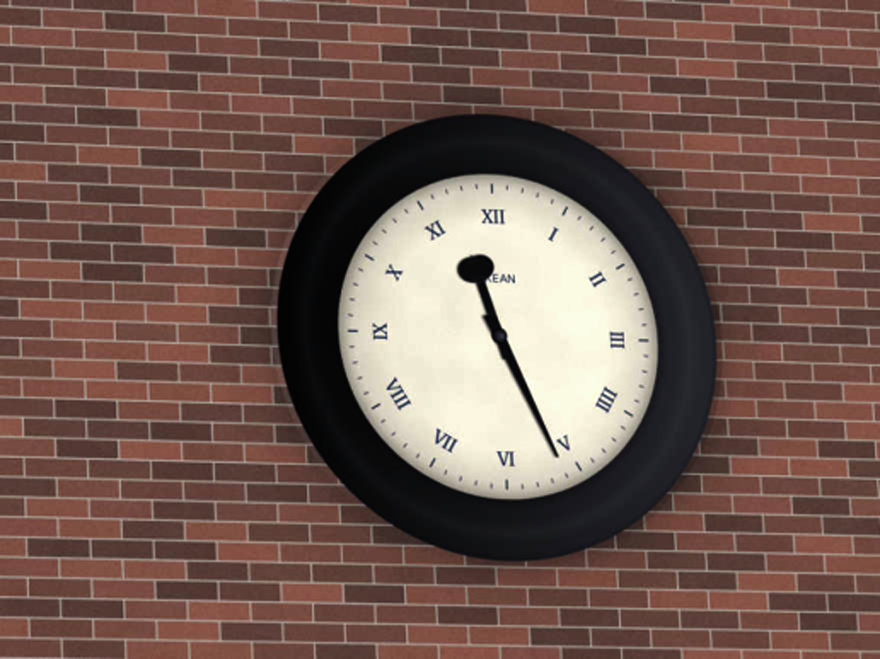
11:26
